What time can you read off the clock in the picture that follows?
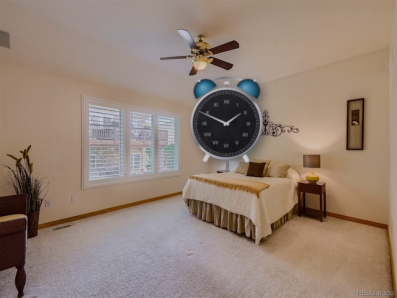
1:49
